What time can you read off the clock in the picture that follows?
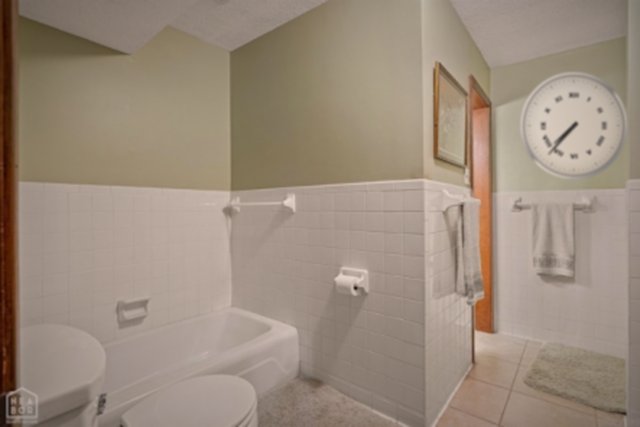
7:37
